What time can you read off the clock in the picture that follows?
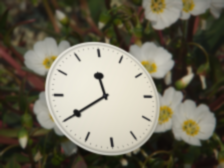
11:40
